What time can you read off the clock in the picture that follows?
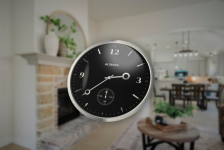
2:38
